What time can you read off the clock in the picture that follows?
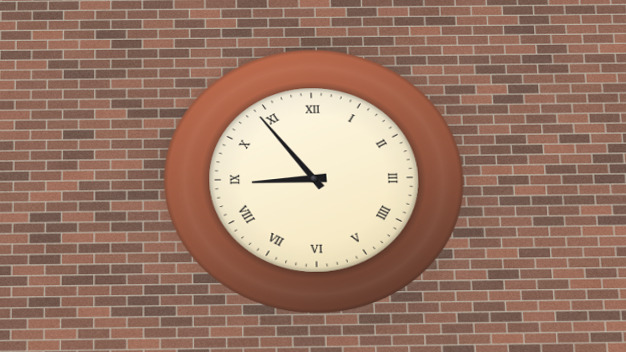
8:54
